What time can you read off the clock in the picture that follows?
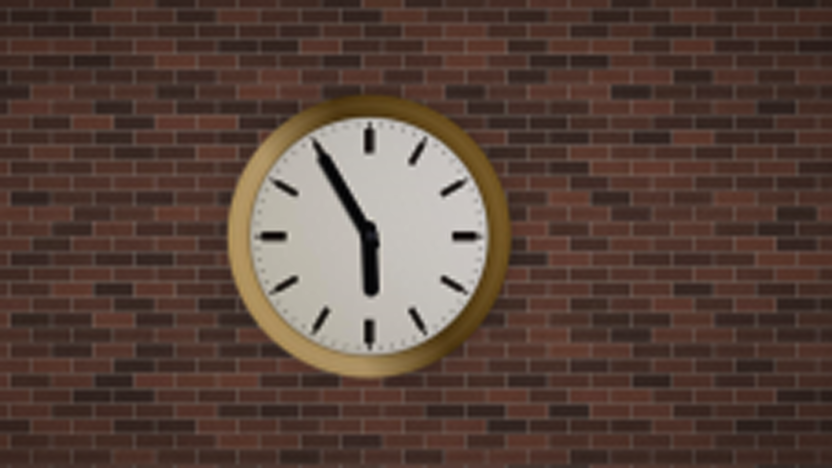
5:55
